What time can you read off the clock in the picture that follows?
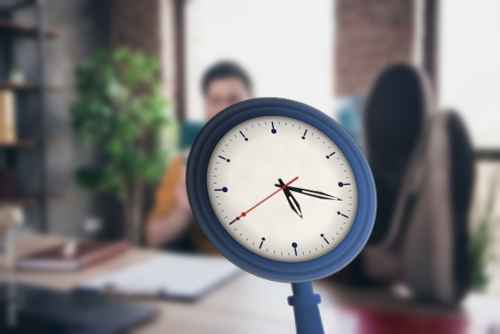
5:17:40
